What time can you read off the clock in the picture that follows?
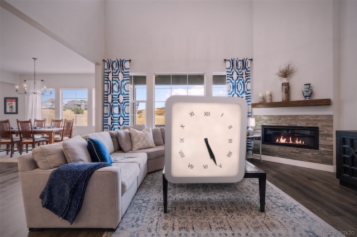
5:26
